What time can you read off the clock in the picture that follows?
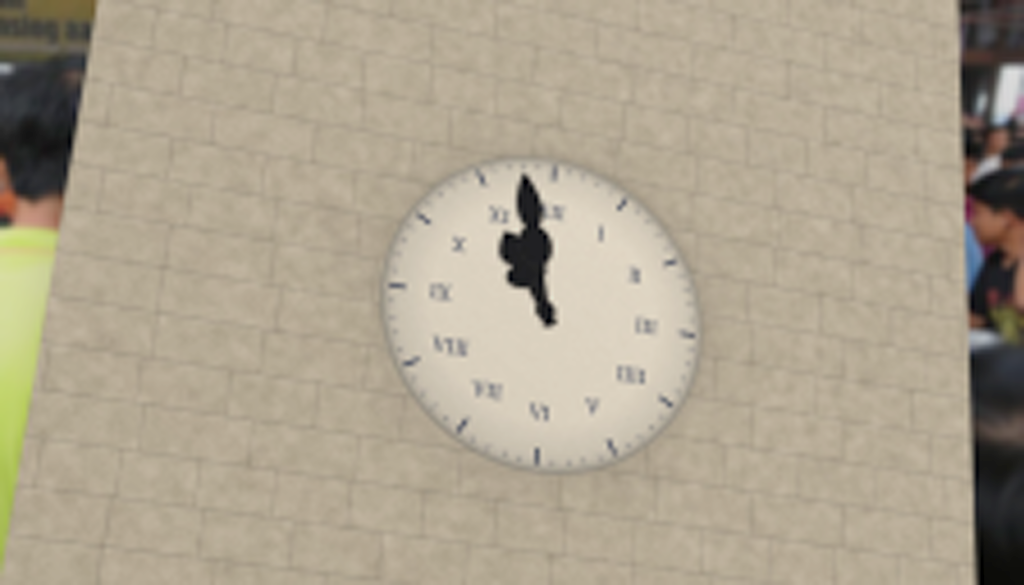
10:58
